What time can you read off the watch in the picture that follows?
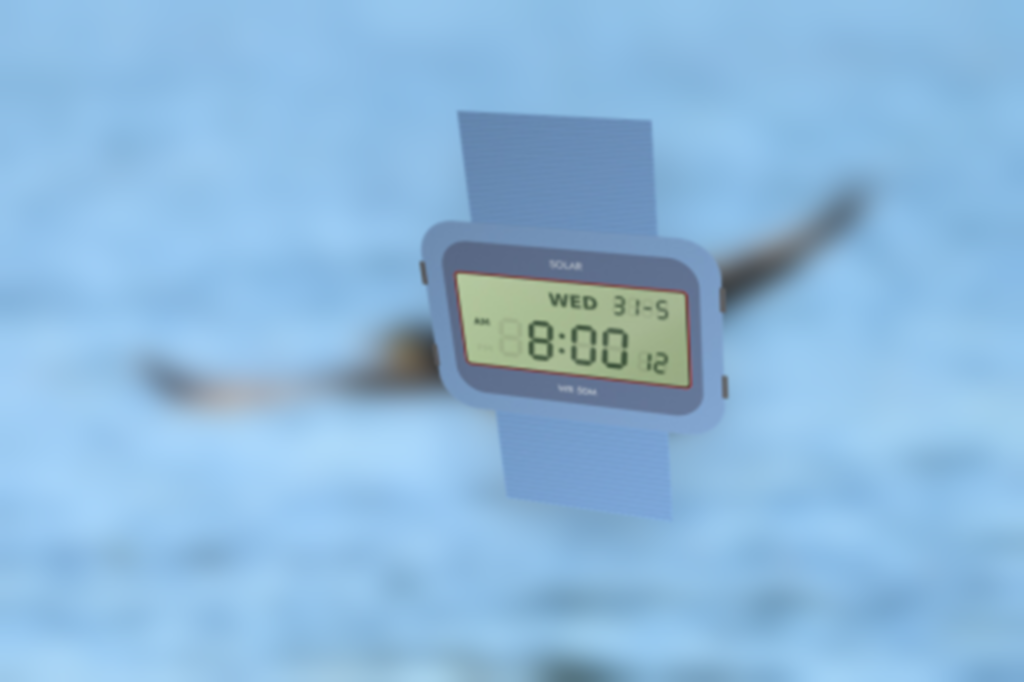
8:00:12
